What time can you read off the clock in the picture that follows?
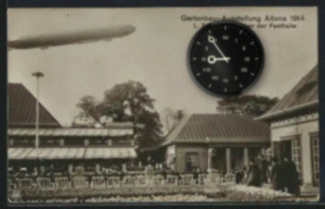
8:54
